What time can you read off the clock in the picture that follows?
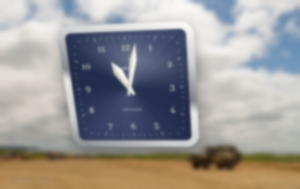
11:02
